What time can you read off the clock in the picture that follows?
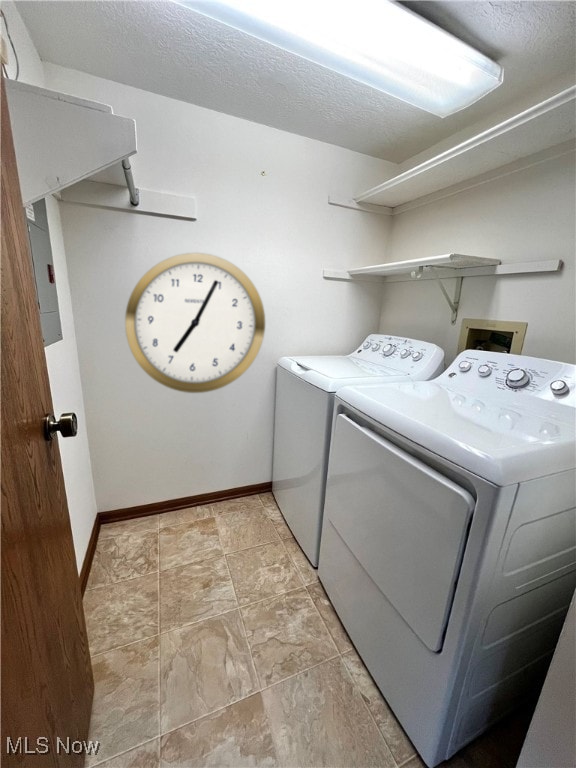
7:04
